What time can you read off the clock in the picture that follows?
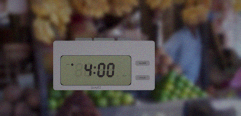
4:00
